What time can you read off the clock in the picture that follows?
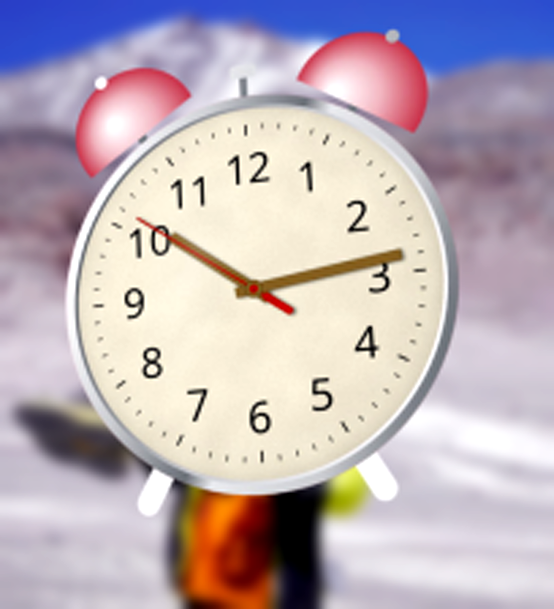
10:13:51
